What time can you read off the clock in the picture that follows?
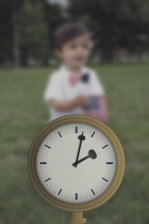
2:02
